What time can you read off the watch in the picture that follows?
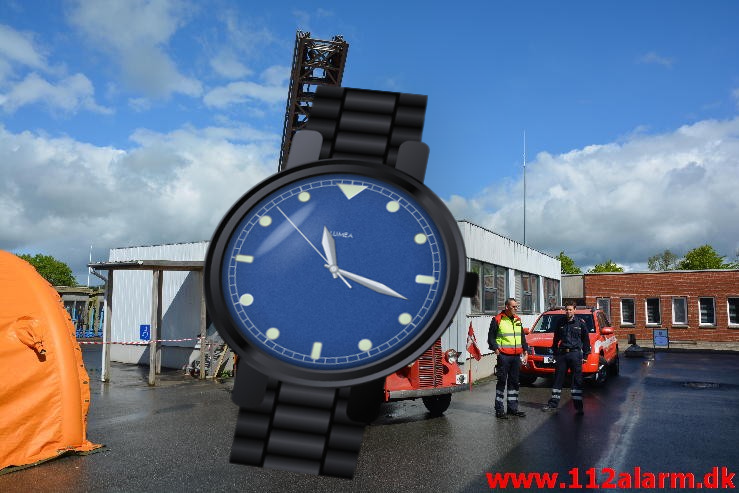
11:17:52
